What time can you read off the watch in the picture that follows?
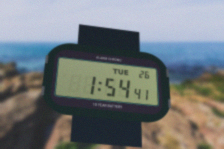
1:54:41
